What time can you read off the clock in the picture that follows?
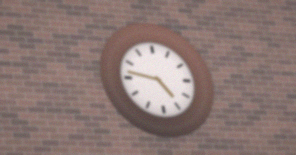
4:47
